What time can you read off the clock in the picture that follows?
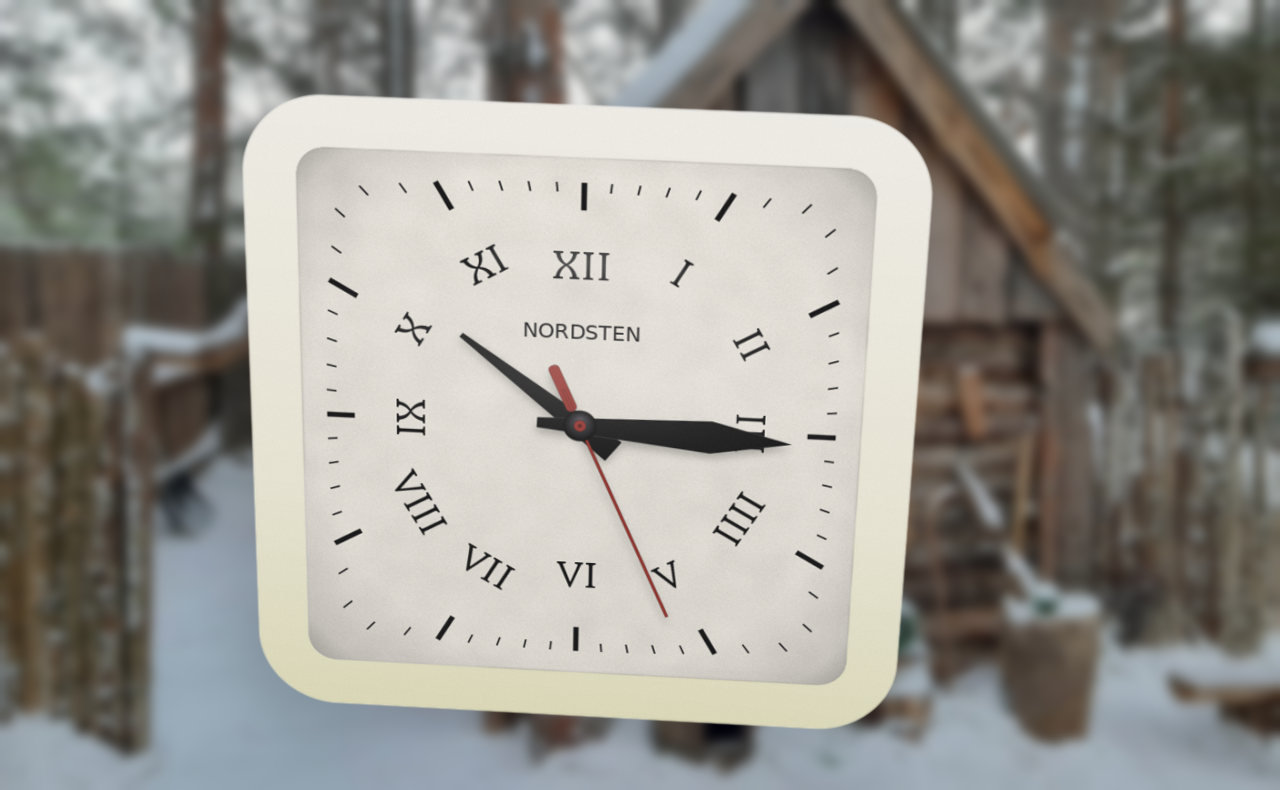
10:15:26
